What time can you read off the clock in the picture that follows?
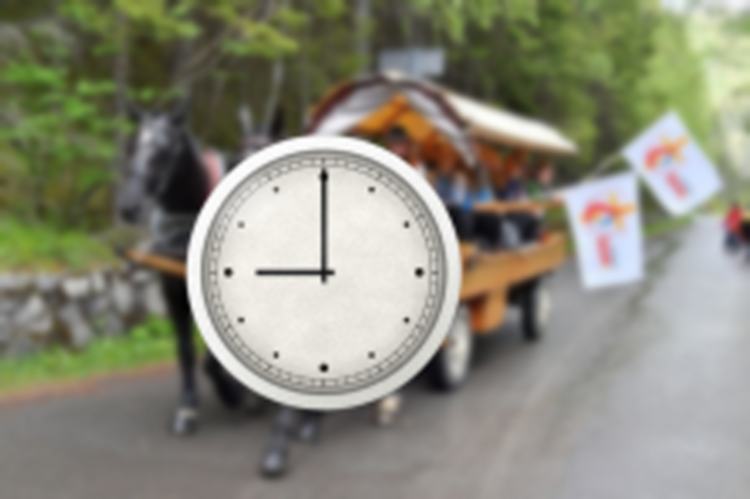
9:00
